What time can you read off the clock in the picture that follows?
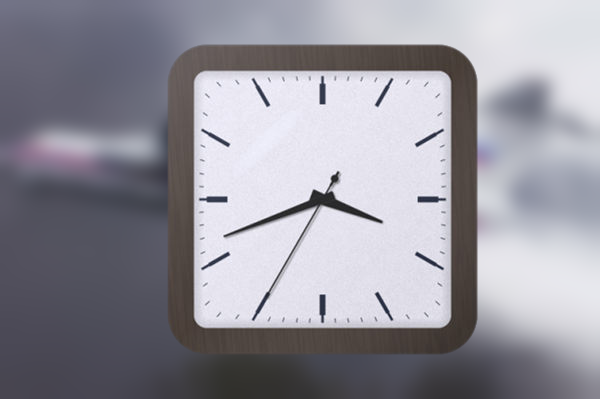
3:41:35
